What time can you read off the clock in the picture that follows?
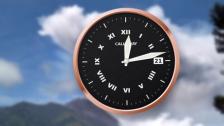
12:13
